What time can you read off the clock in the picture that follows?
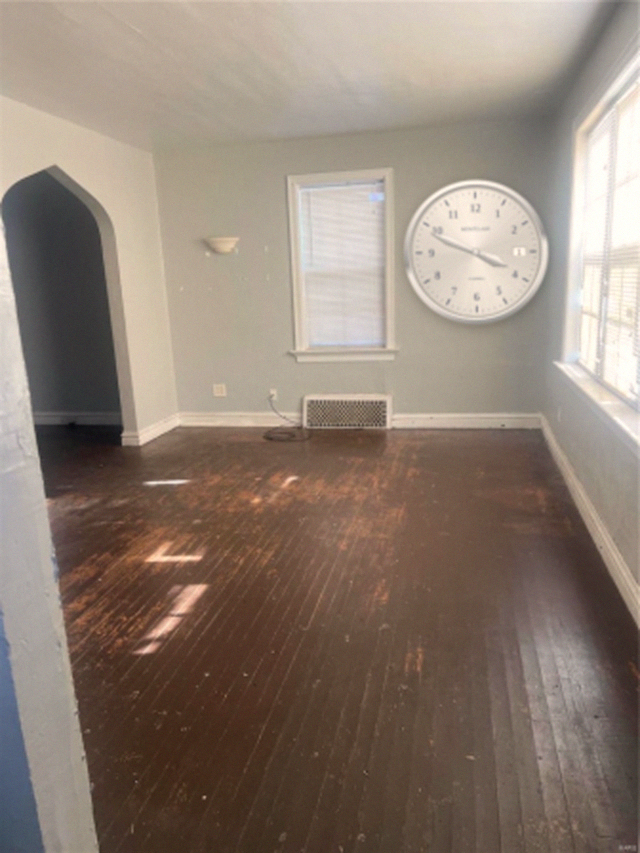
3:49
